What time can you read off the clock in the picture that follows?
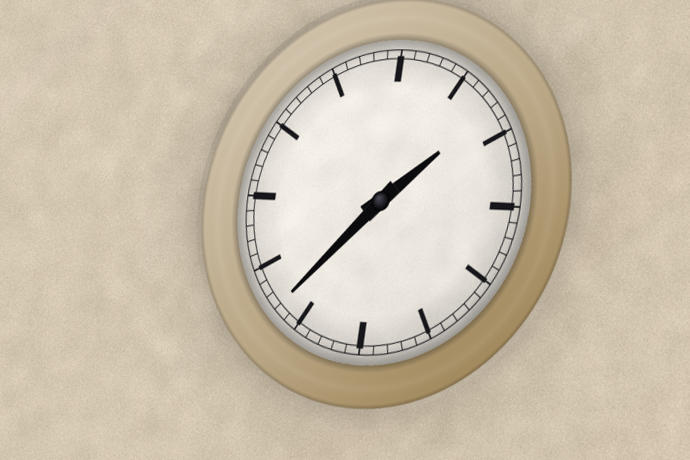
1:37
